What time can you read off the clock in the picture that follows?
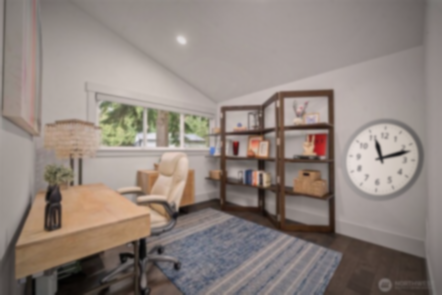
11:12
